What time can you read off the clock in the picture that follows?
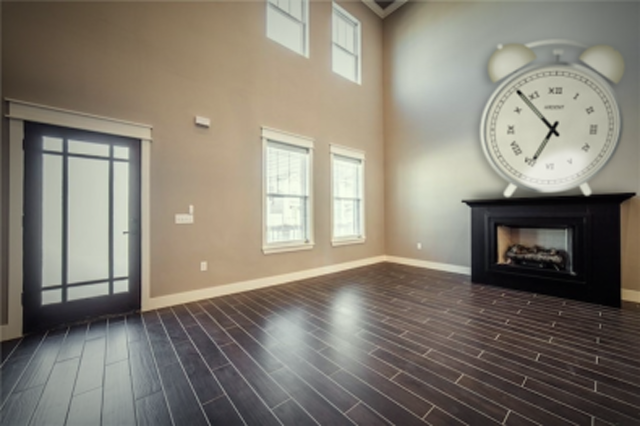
6:53
